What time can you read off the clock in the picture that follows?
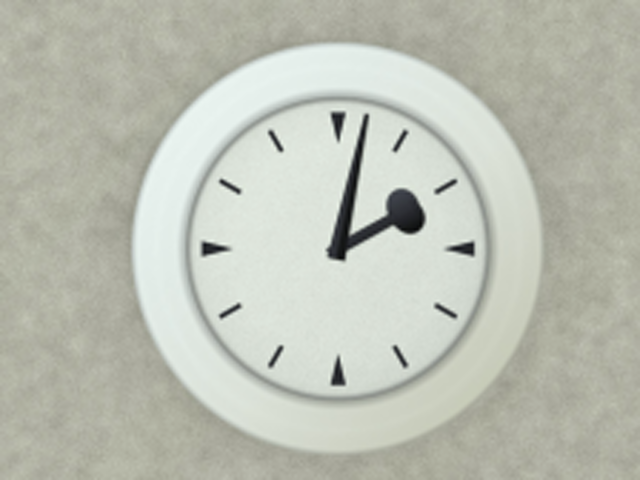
2:02
